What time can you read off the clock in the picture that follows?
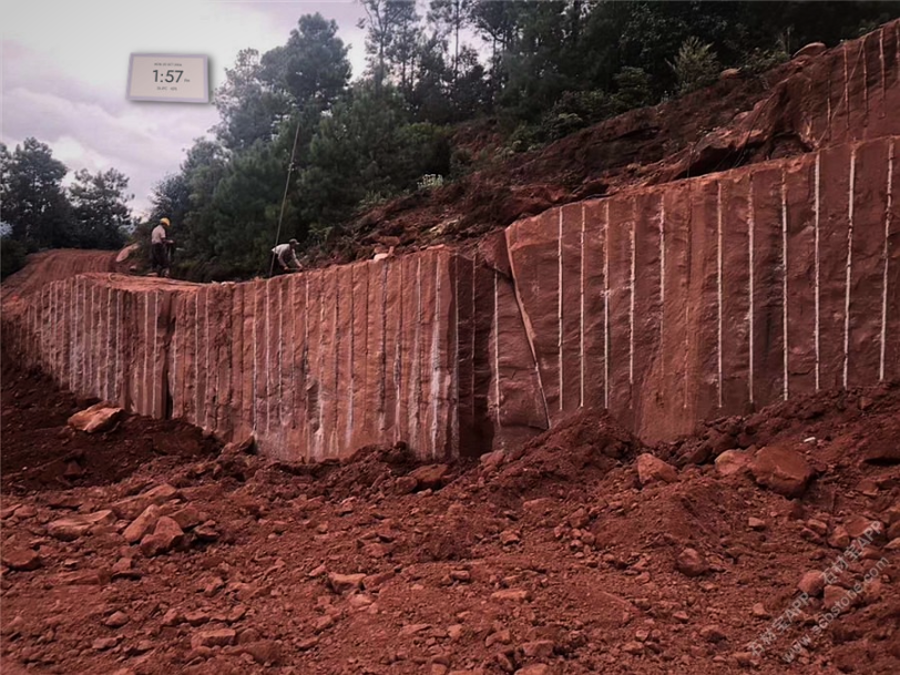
1:57
